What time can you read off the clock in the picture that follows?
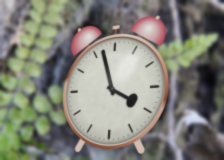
3:57
